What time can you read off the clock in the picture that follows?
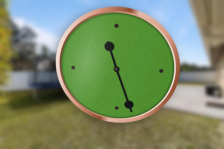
11:27
